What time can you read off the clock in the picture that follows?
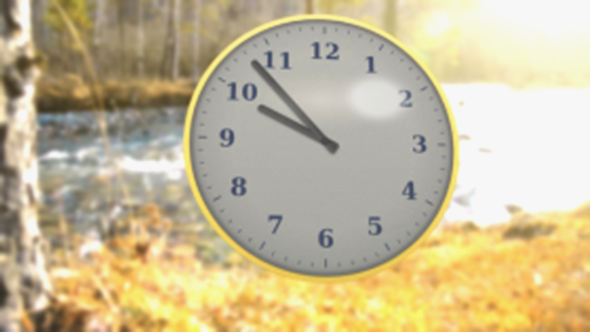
9:53
